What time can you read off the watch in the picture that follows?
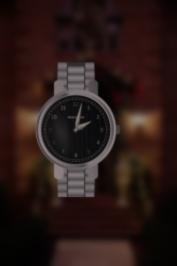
2:02
